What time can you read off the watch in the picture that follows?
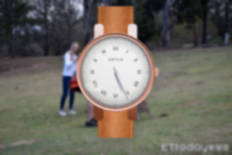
5:26
